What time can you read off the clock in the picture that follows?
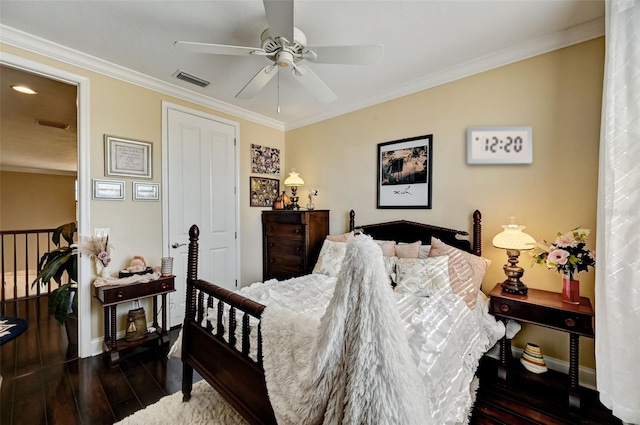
12:20
